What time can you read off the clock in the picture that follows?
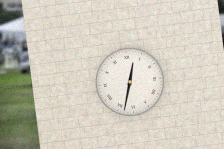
12:33
